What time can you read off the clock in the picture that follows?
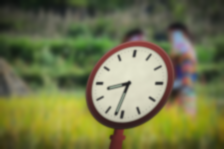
8:32
